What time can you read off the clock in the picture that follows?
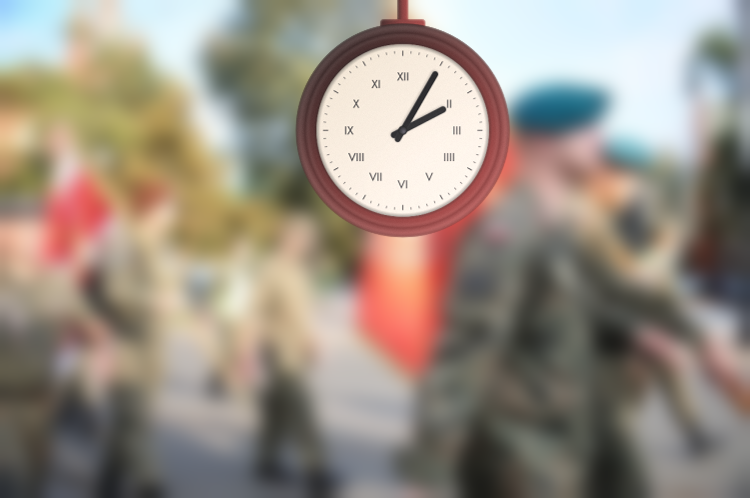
2:05
